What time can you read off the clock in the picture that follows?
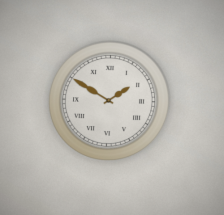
1:50
